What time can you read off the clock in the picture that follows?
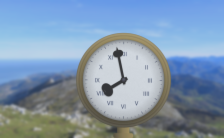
7:58
